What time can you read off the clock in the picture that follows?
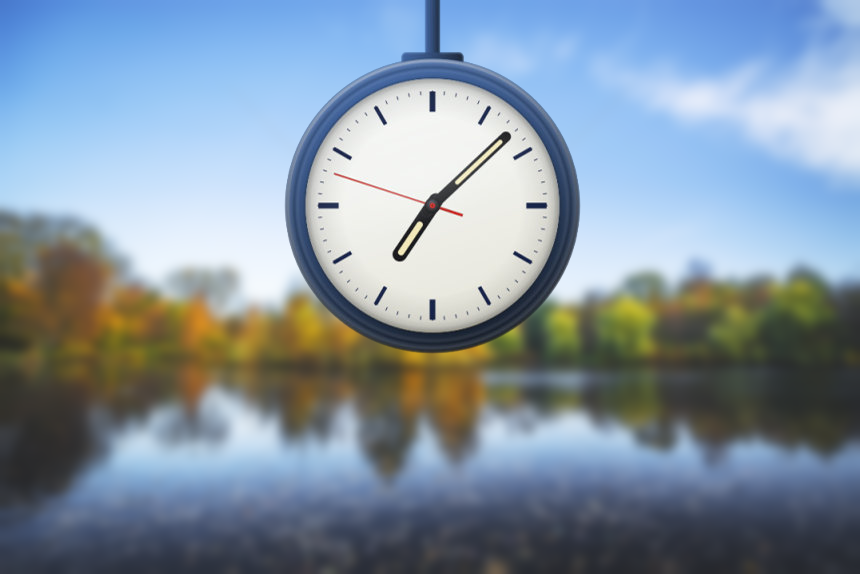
7:07:48
